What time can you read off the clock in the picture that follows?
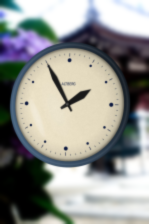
1:55
